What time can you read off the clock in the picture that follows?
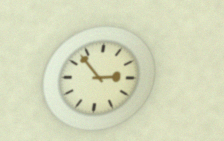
2:53
